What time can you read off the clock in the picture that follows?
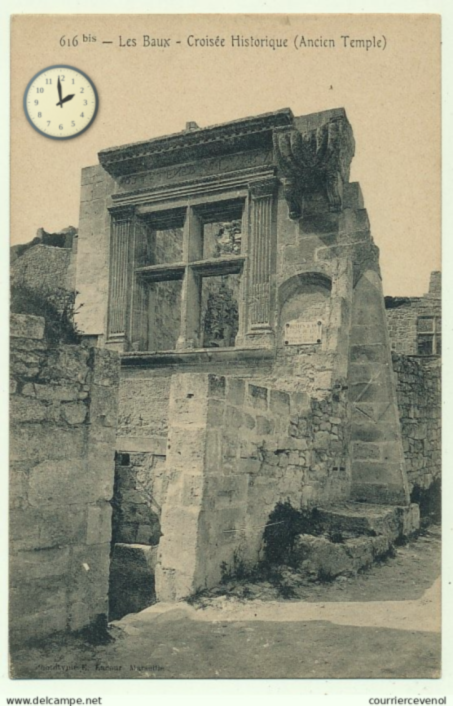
1:59
